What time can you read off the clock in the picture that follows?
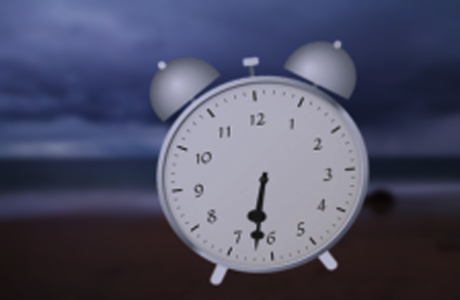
6:32
